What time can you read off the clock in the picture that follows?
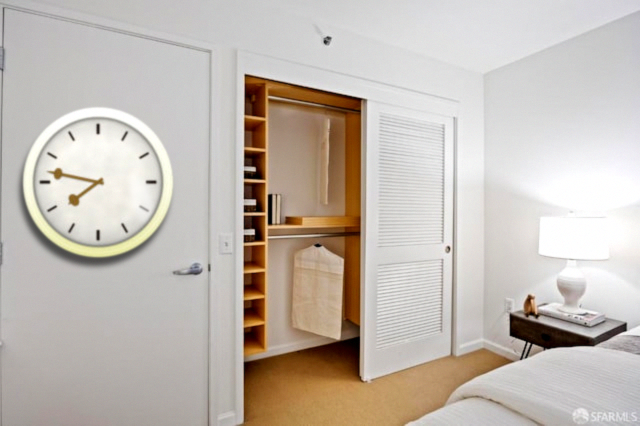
7:47
